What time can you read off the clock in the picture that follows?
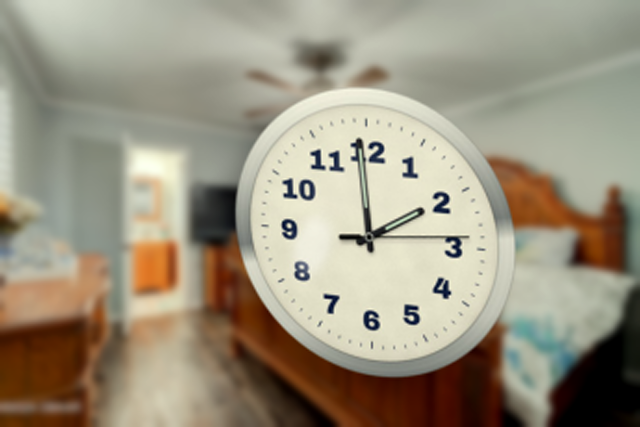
1:59:14
